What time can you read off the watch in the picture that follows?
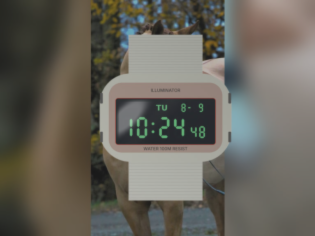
10:24:48
